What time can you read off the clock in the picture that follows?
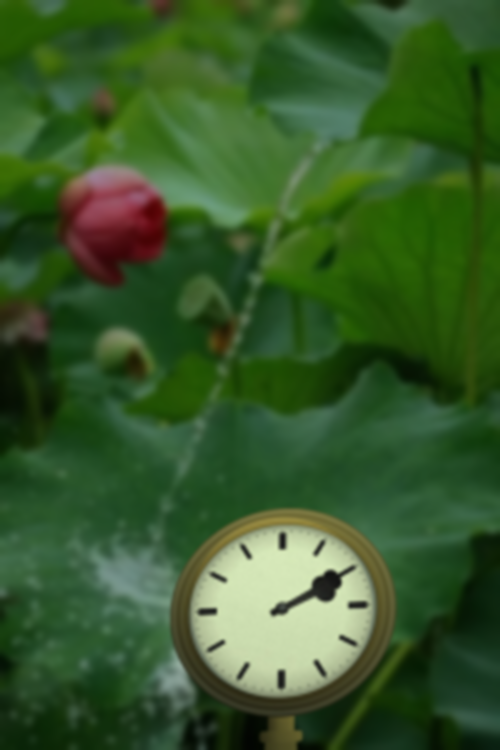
2:10
